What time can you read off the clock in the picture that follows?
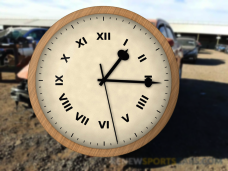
1:15:28
